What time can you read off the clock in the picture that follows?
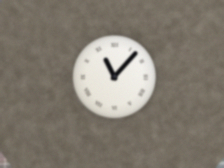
11:07
